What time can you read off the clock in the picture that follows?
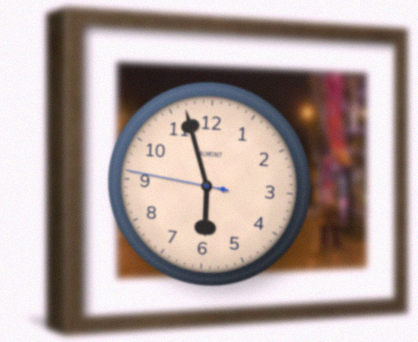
5:56:46
